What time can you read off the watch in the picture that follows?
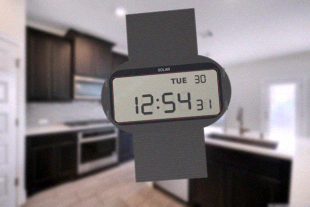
12:54:31
